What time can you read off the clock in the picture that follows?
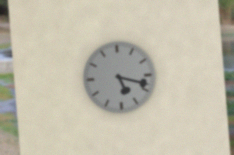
5:18
